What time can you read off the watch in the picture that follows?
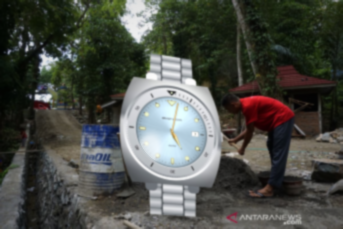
5:02
